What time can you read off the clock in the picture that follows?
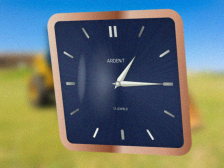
1:15
